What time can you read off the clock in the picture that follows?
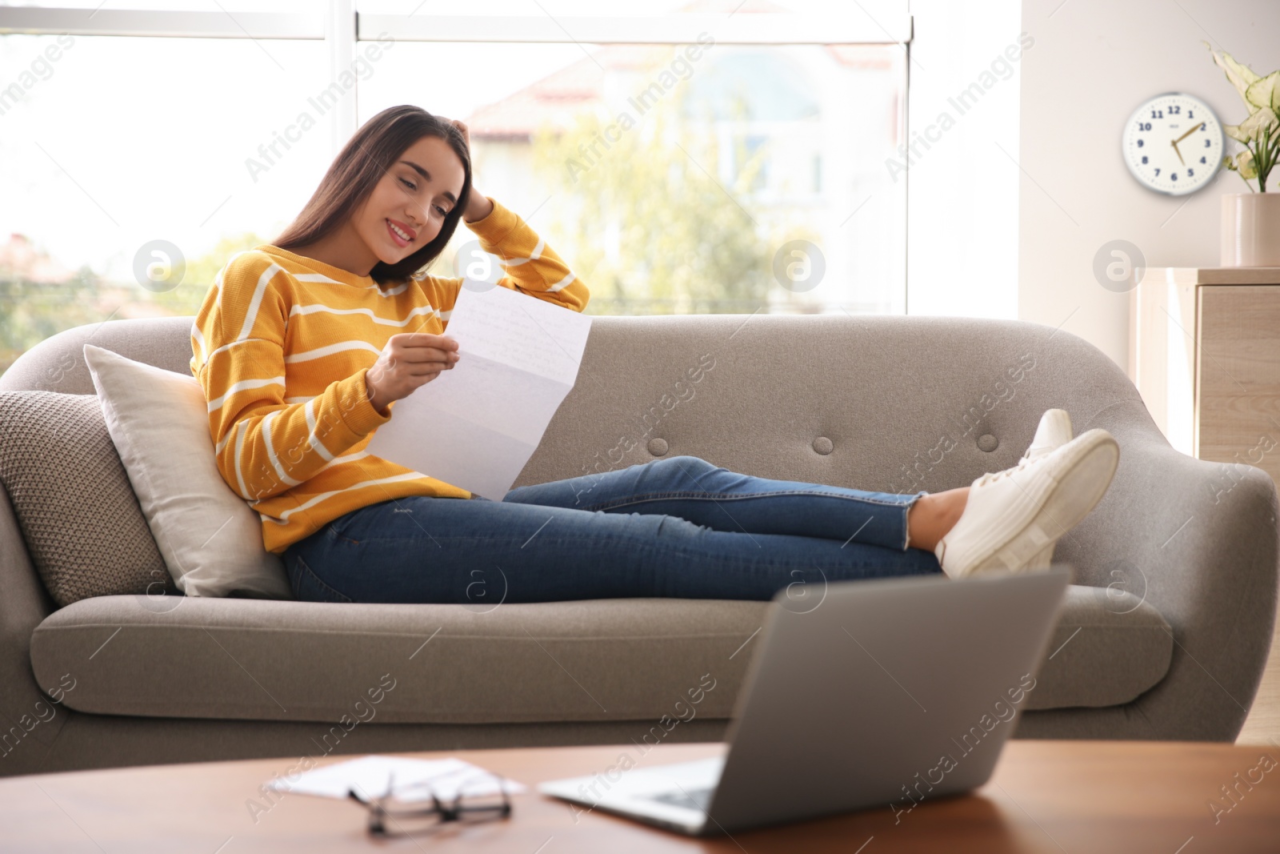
5:09
